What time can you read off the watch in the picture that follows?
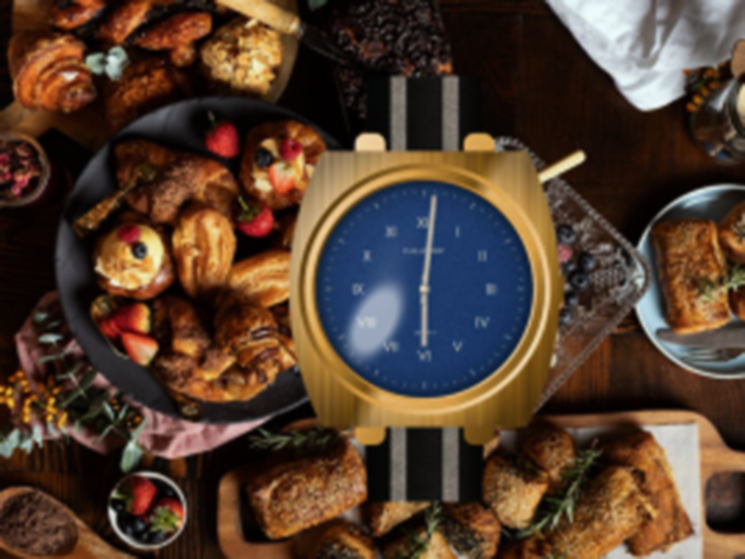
6:01
